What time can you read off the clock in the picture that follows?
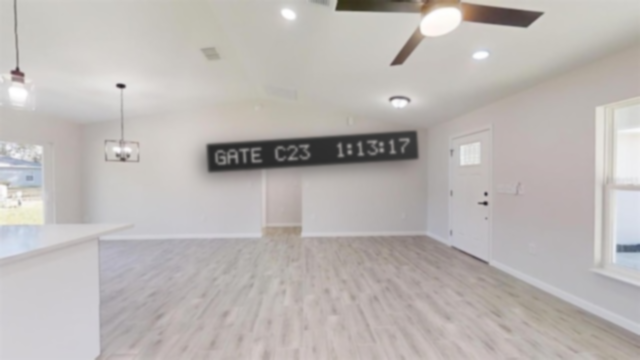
1:13:17
